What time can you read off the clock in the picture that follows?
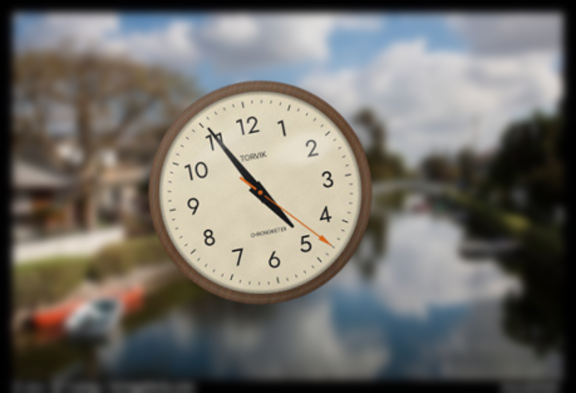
4:55:23
